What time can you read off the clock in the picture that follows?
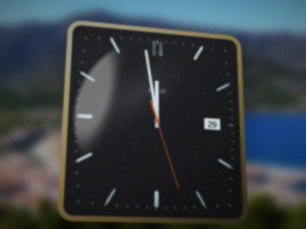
11:58:27
